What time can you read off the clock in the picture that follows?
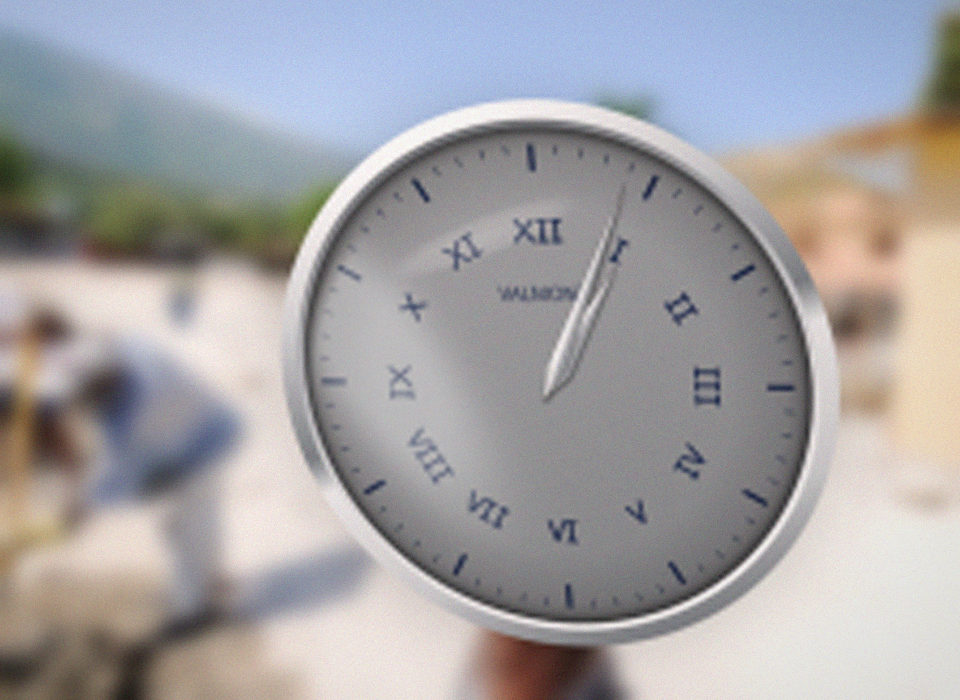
1:04
